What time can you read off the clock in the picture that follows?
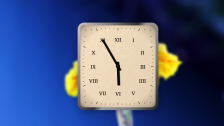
5:55
